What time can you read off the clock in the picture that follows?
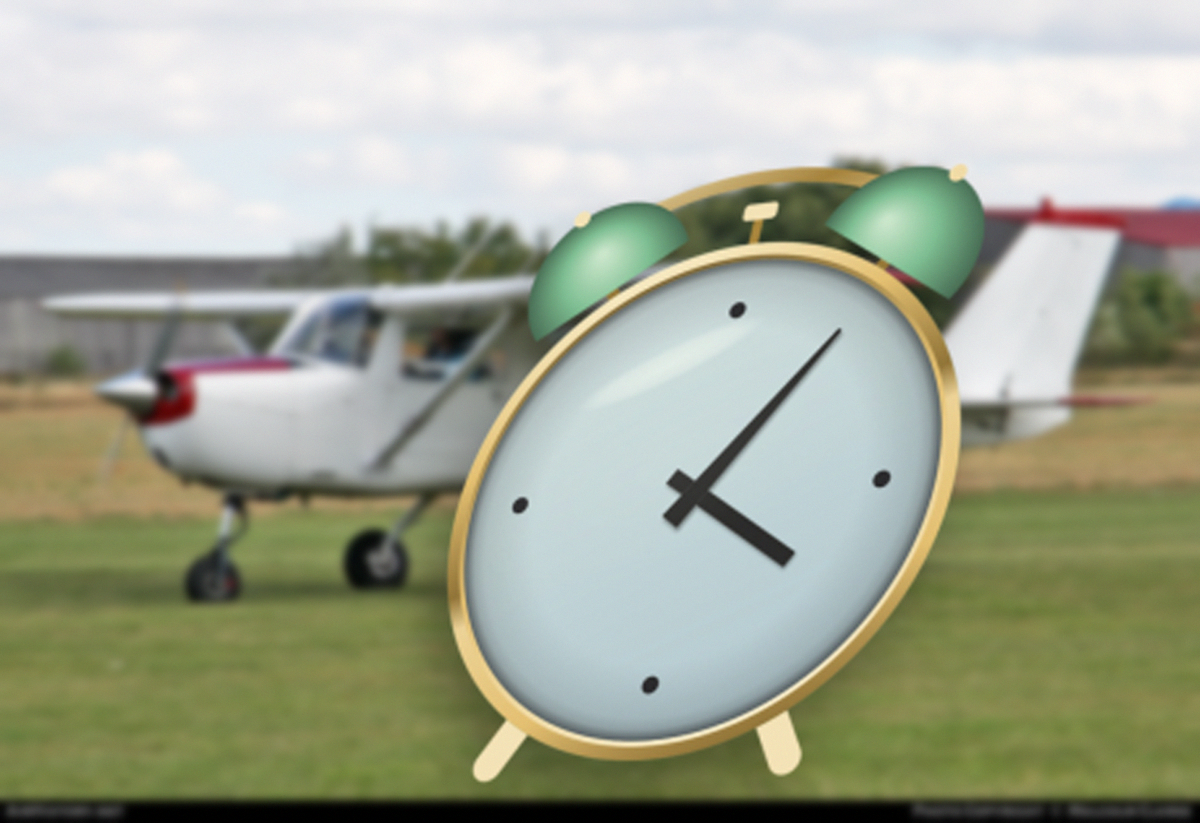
4:06
